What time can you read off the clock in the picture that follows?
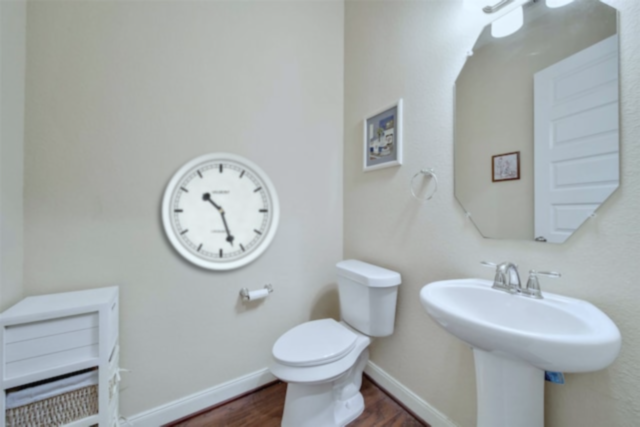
10:27
